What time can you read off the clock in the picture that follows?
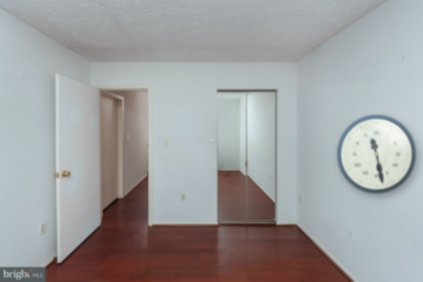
11:28
